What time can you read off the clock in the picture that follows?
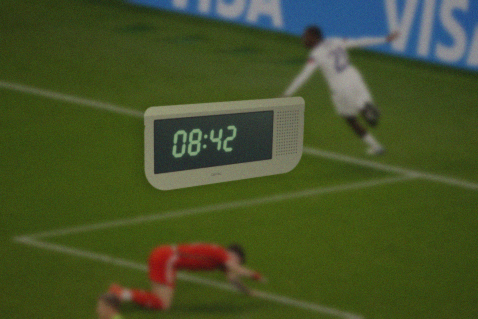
8:42
